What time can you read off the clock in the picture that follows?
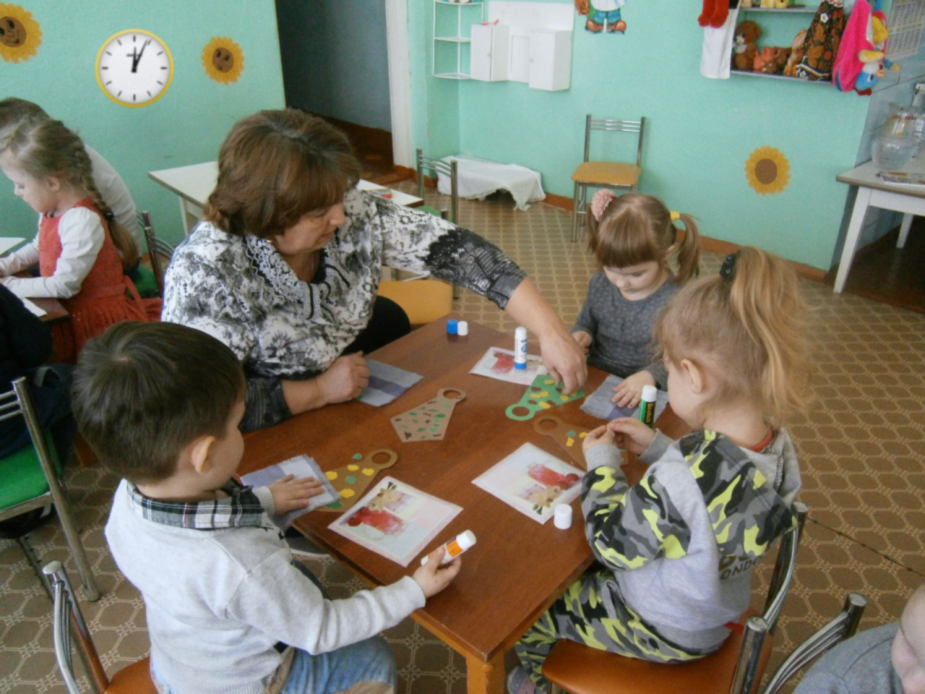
12:04
